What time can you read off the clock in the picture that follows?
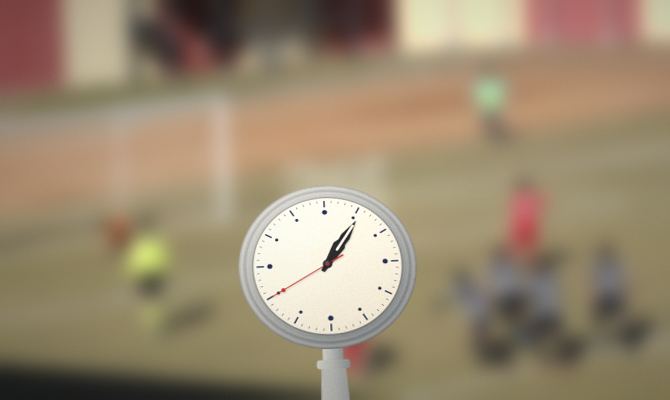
1:05:40
